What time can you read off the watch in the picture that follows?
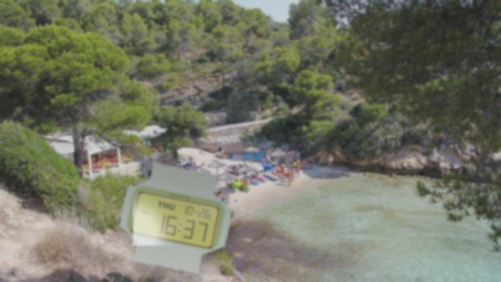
16:37
